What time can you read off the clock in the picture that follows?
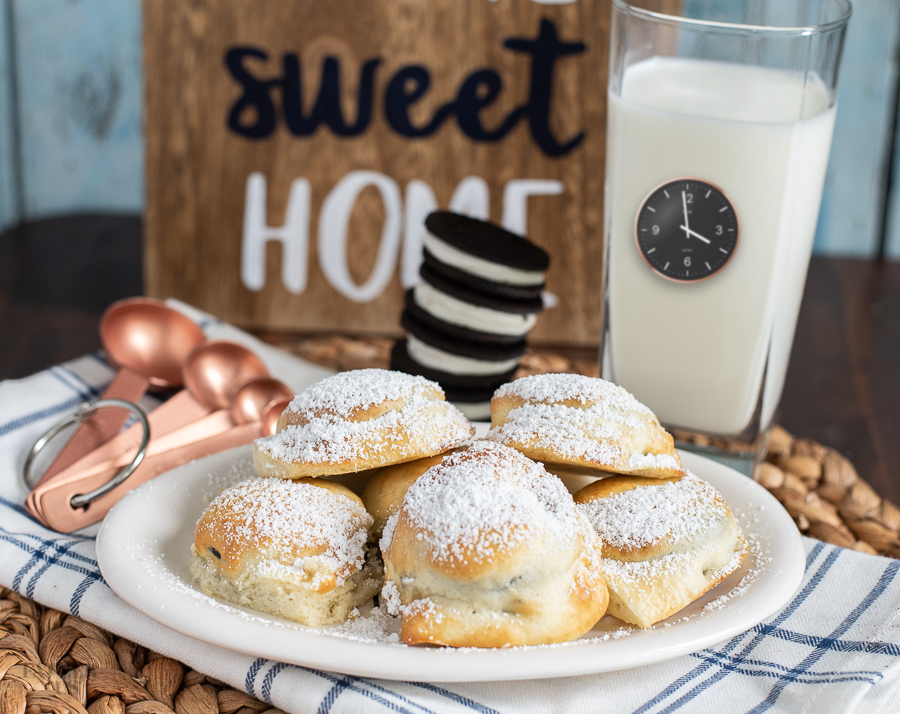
3:59
